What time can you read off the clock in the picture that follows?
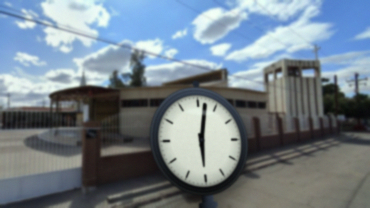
6:02
